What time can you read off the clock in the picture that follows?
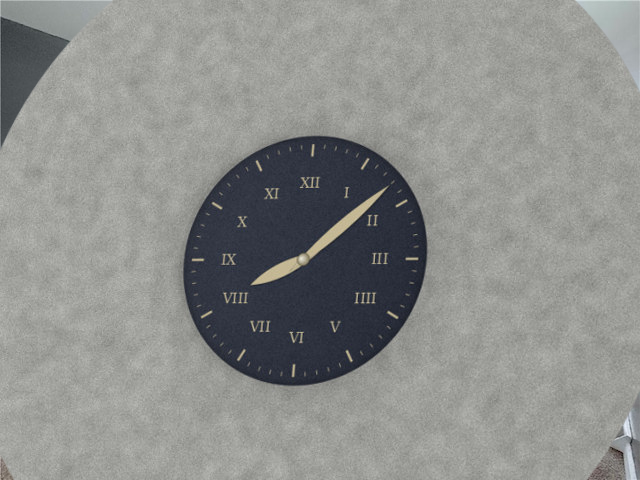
8:08
